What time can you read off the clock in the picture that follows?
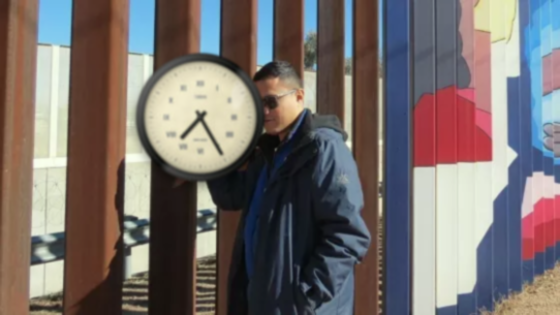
7:25
